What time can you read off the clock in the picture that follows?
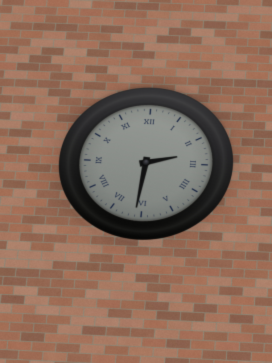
2:31
